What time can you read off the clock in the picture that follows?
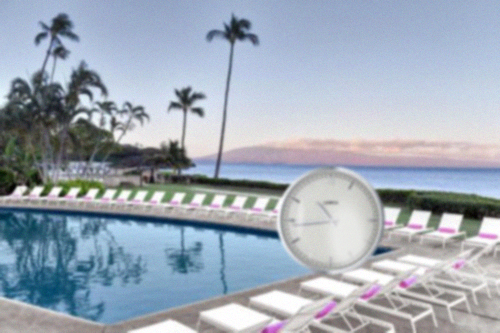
10:44
